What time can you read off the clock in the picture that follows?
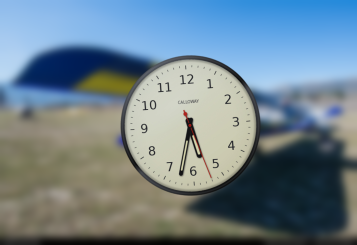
5:32:27
